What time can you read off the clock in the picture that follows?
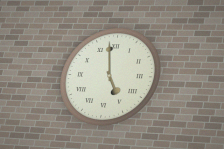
4:58
